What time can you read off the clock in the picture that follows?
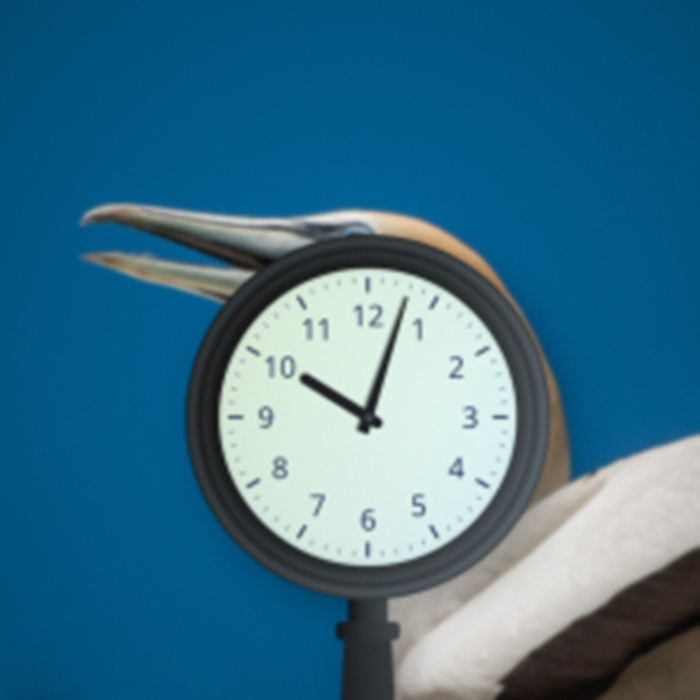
10:03
